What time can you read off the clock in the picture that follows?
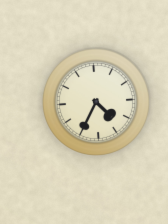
4:35
